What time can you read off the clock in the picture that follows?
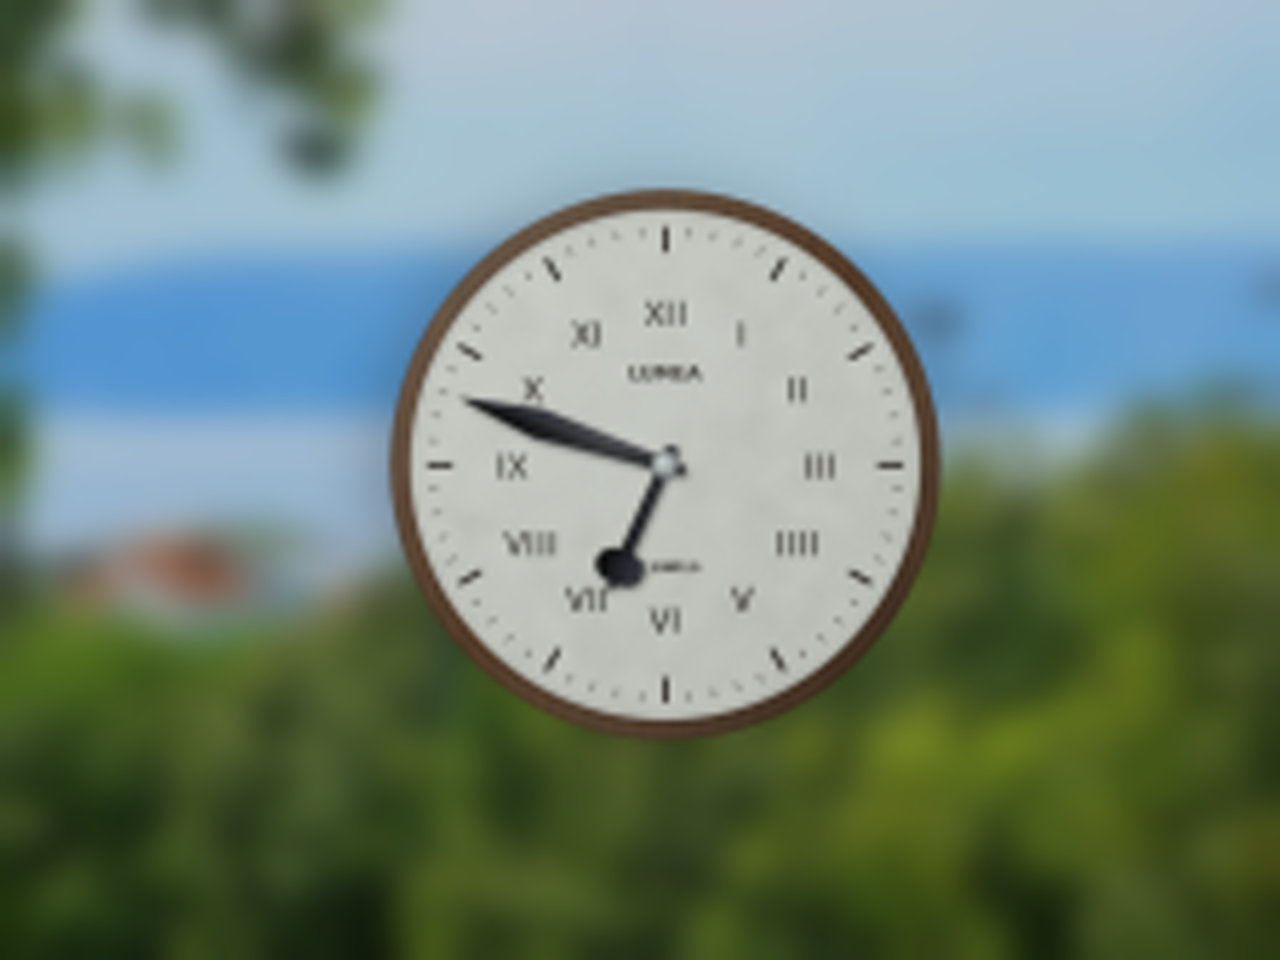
6:48
